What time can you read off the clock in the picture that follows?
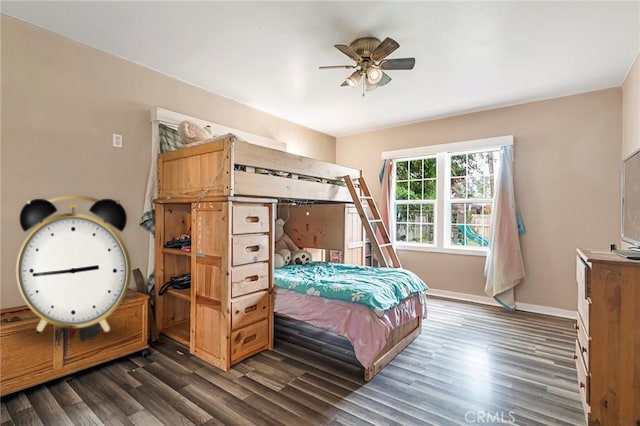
2:44
